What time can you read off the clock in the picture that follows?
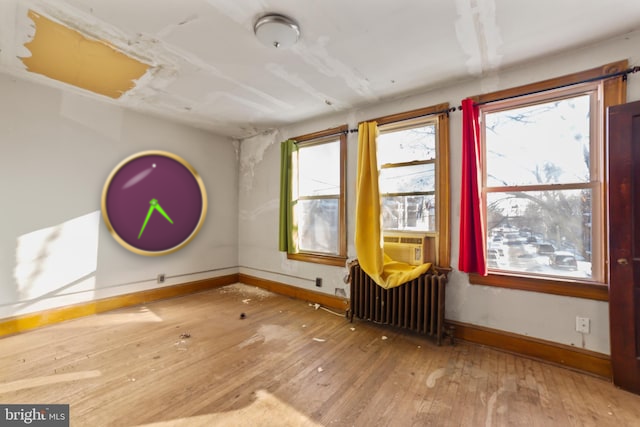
4:34
